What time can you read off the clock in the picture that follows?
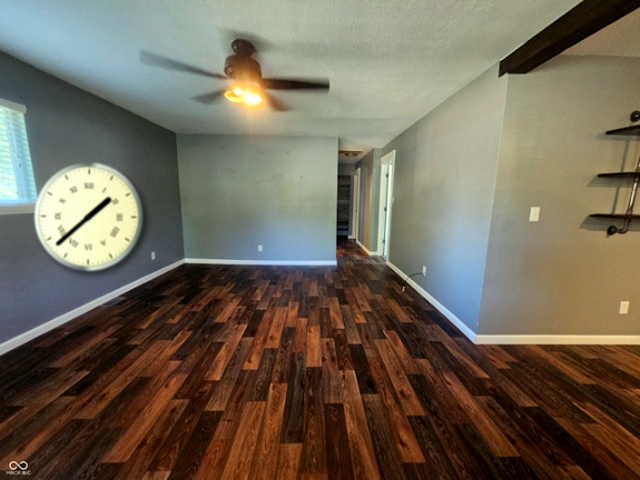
1:38
